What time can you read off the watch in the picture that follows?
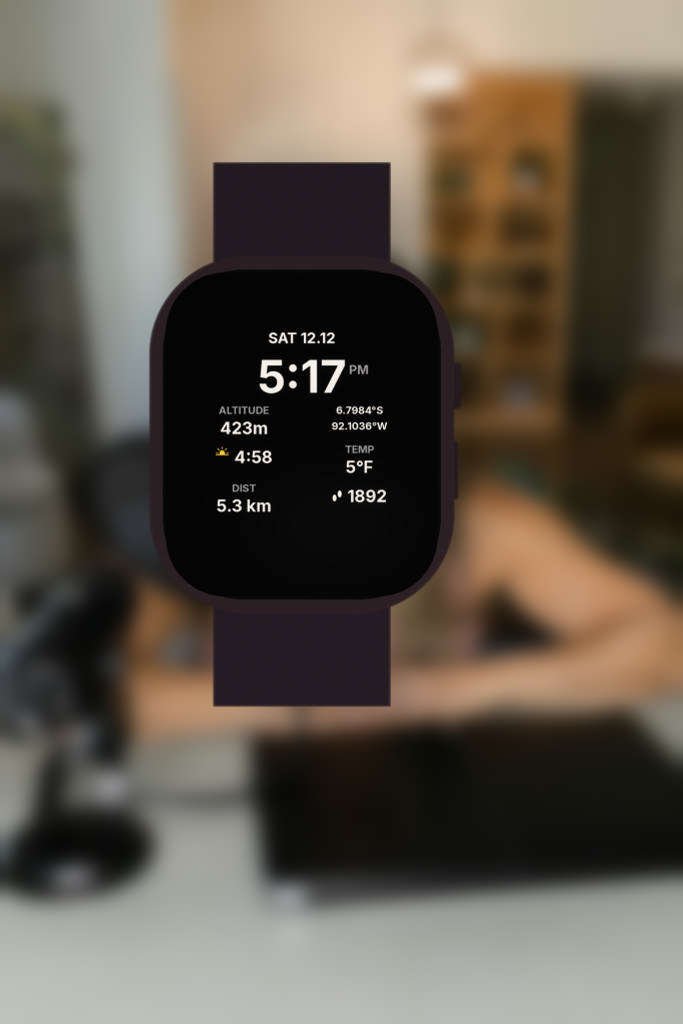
5:17
